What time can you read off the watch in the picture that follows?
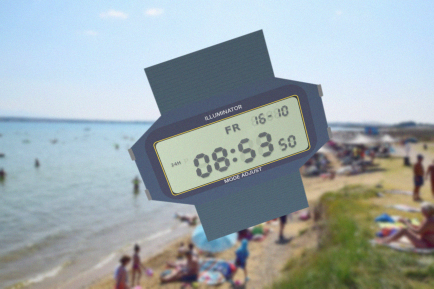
8:53:50
